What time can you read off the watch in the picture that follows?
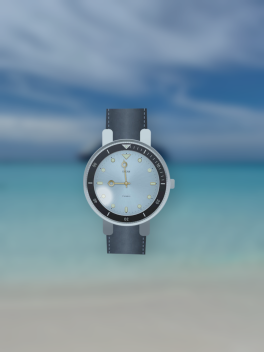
8:59
